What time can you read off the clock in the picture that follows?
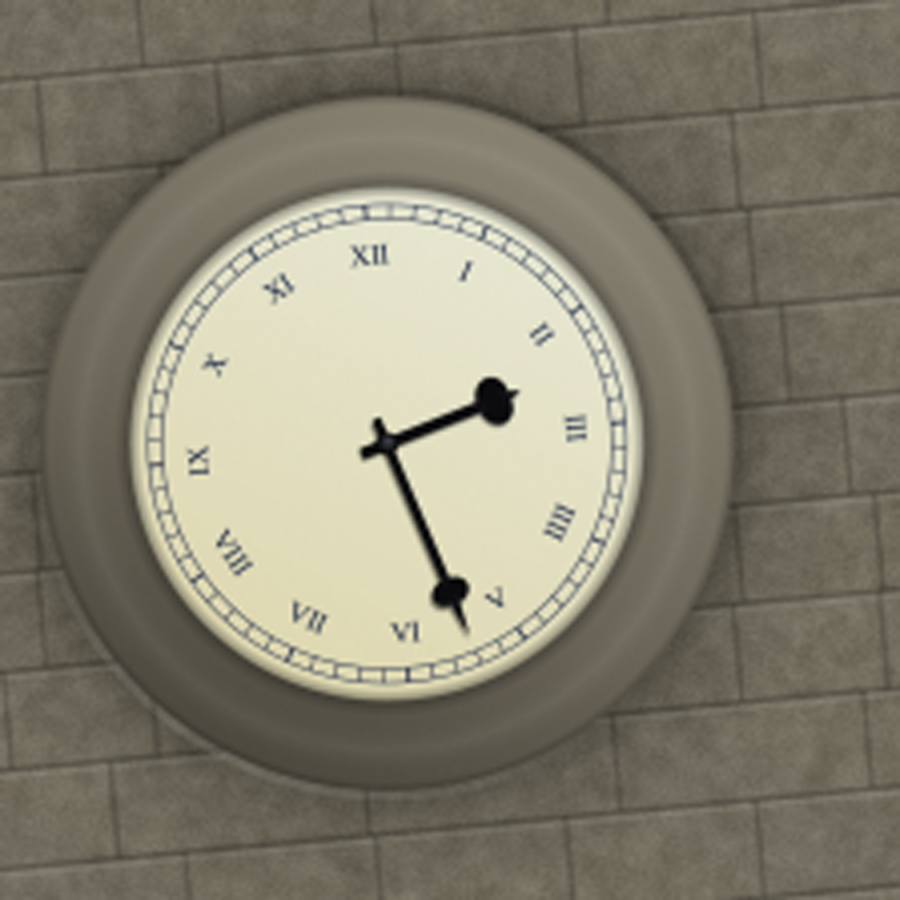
2:27
